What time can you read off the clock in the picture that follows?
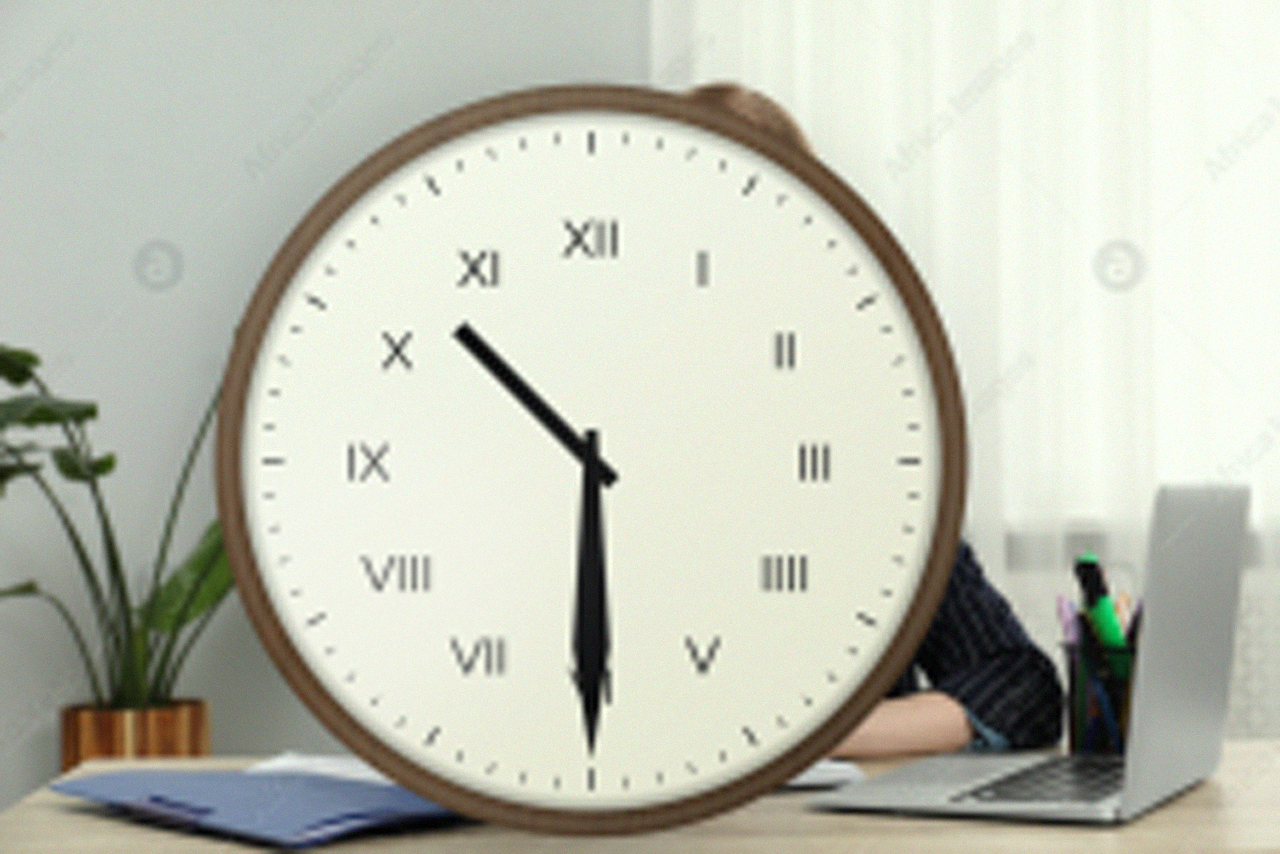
10:30
